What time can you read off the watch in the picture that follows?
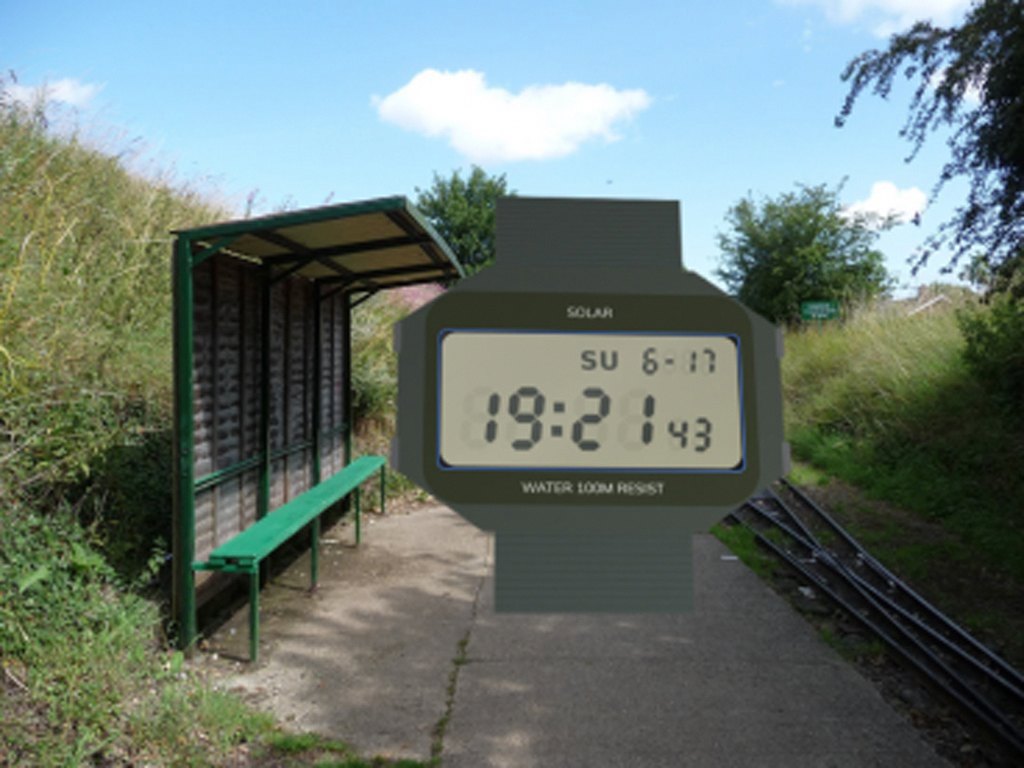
19:21:43
